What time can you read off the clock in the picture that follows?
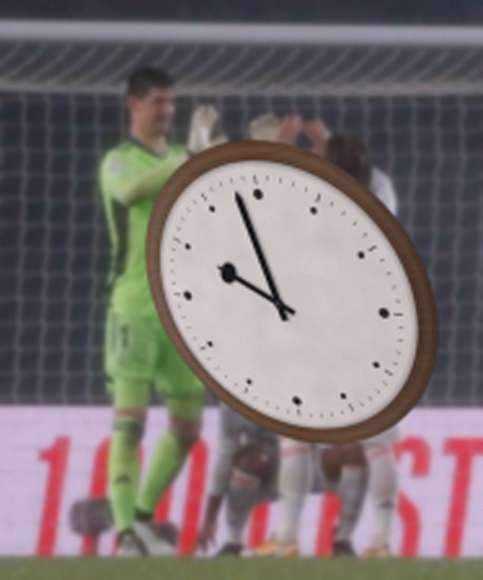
9:58
